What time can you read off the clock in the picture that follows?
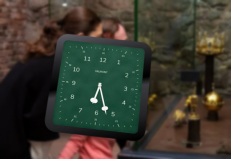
6:27
